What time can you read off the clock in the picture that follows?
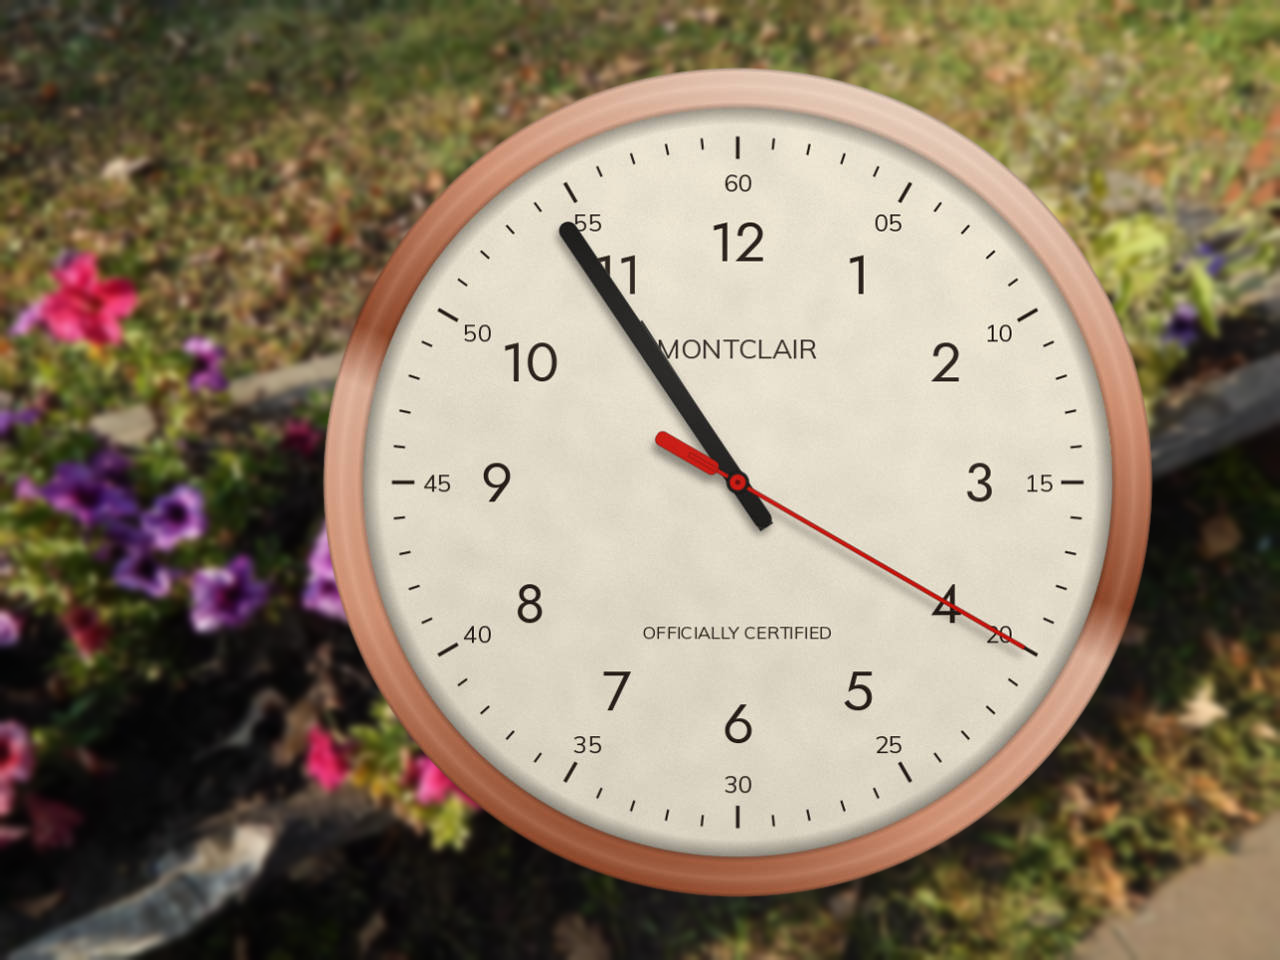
10:54:20
